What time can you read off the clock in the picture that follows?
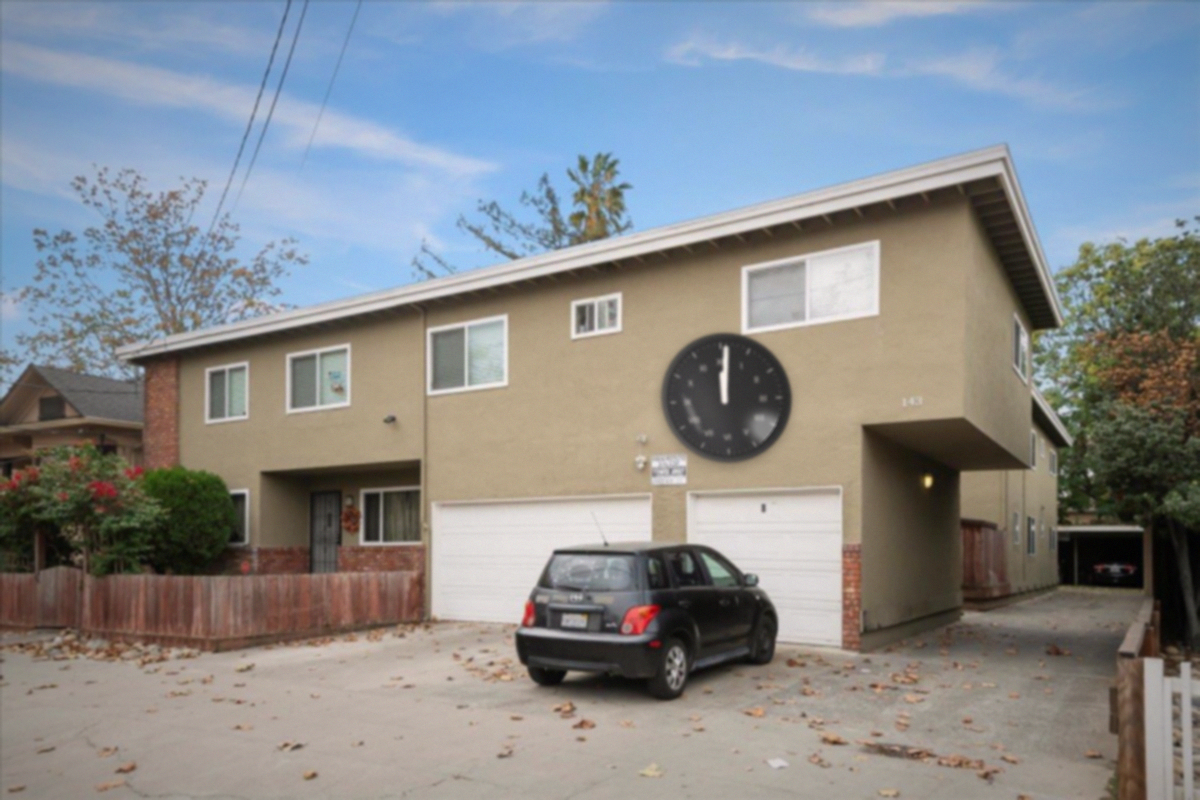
12:01
